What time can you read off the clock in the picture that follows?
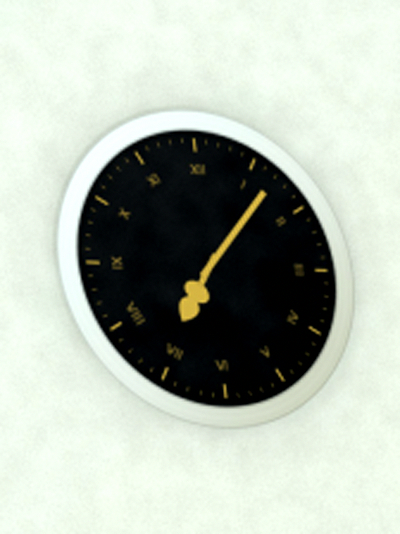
7:07
